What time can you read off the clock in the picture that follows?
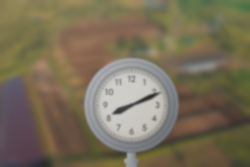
8:11
